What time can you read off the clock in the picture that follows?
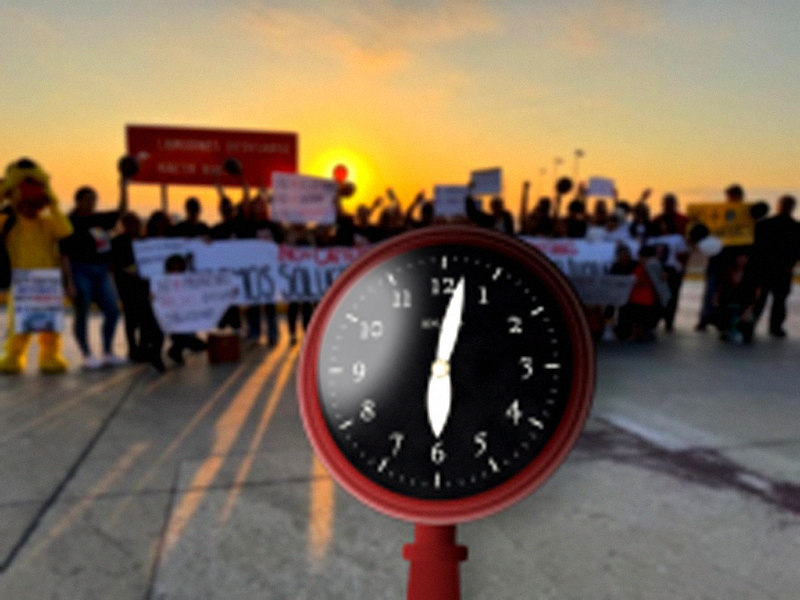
6:02
